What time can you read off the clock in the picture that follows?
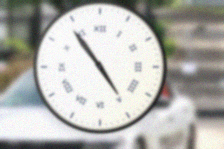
4:54
